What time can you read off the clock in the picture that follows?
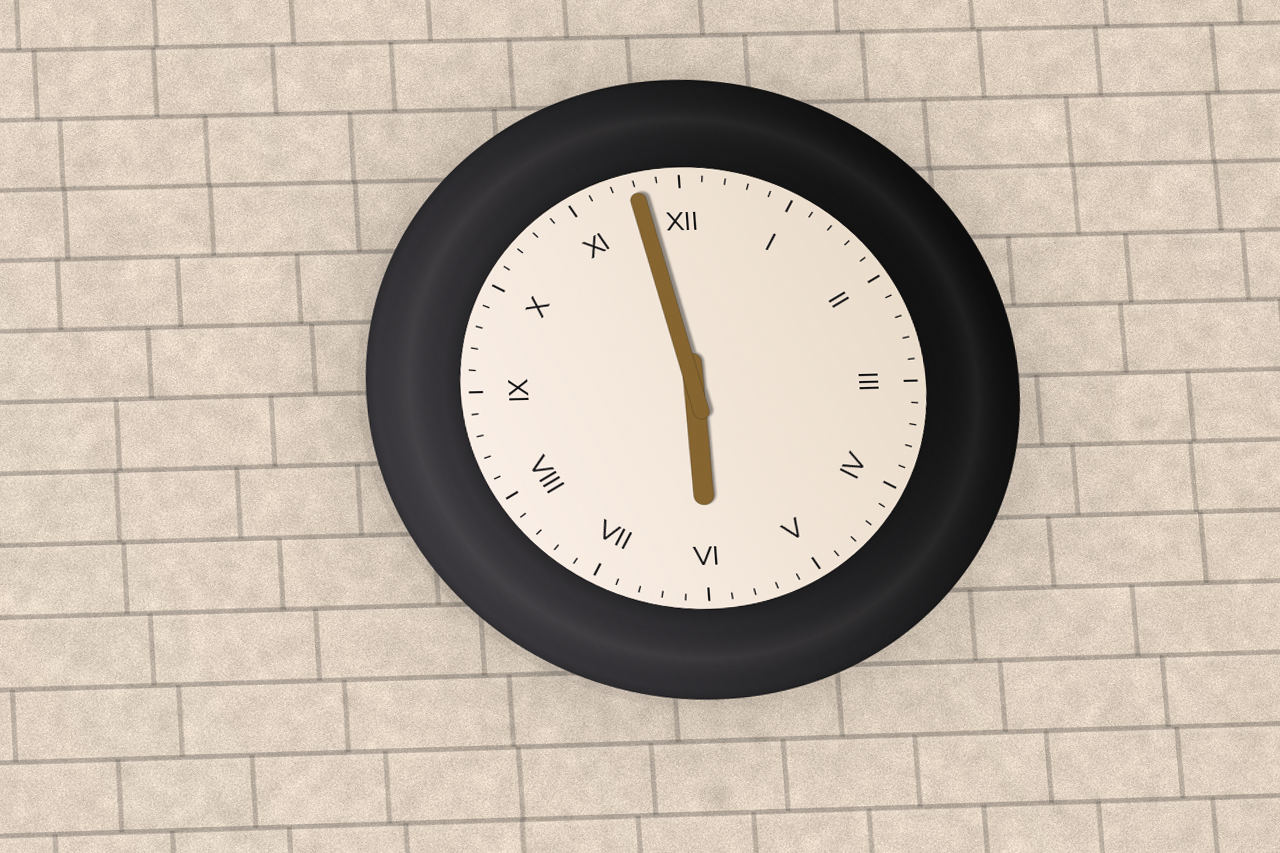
5:58
